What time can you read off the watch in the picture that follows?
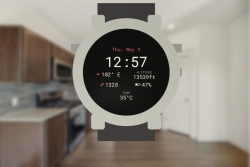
12:57
